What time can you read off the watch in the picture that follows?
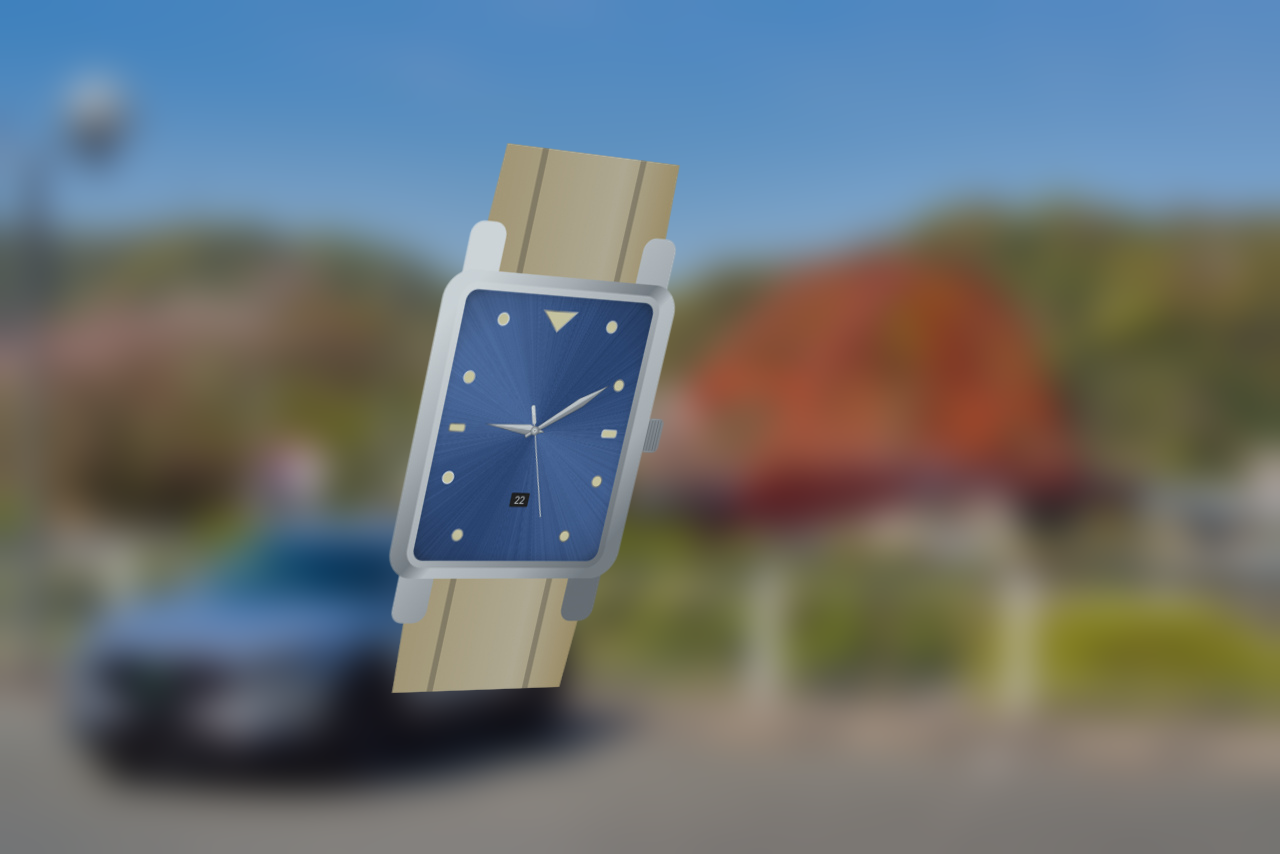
9:09:27
